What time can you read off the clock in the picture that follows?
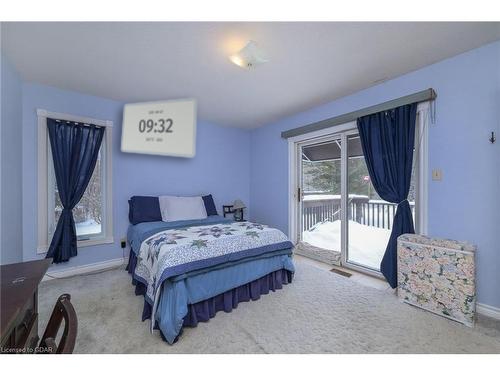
9:32
